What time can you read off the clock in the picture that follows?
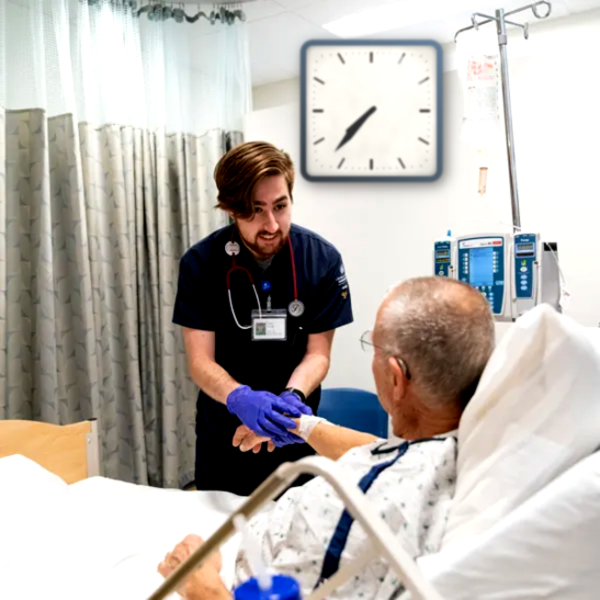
7:37
